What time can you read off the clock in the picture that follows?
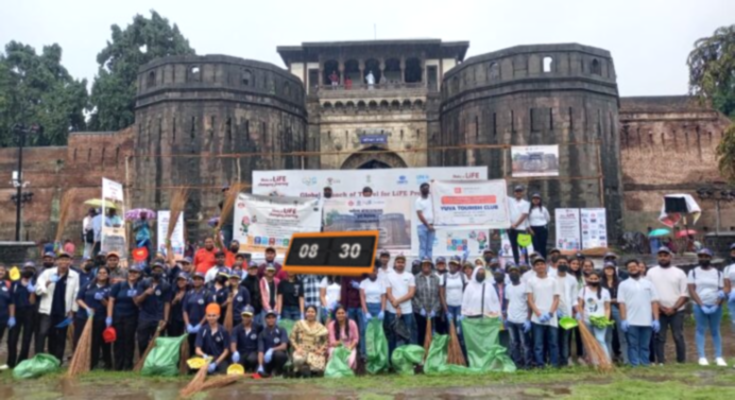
8:30
